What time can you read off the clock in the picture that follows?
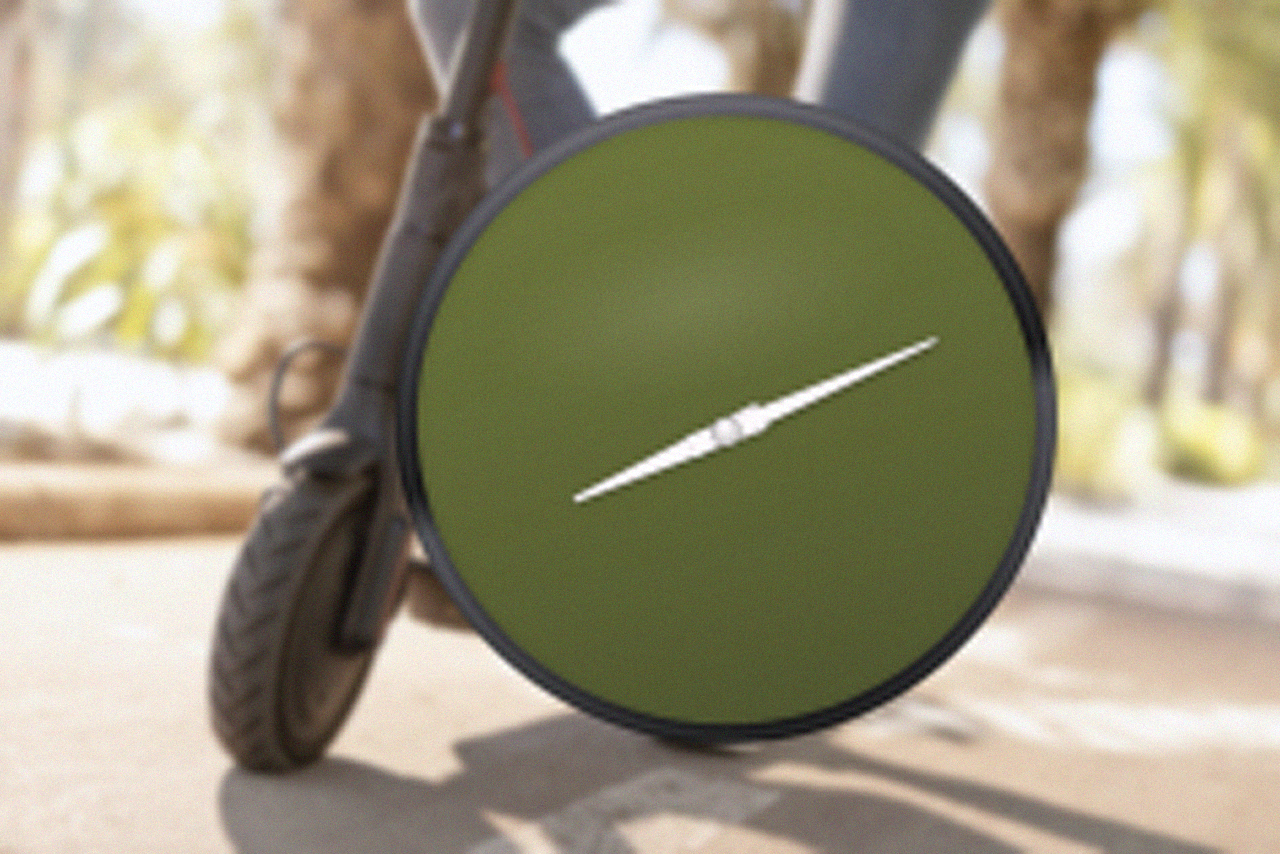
8:11
